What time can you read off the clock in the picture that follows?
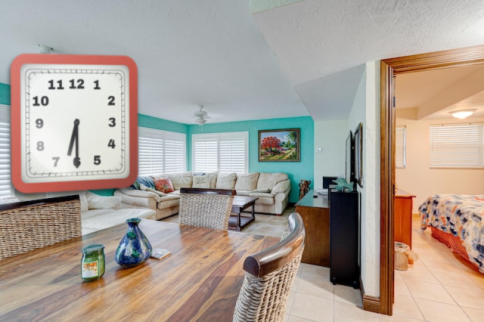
6:30
